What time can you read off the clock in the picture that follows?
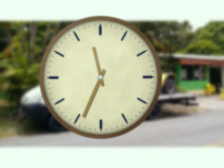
11:34
